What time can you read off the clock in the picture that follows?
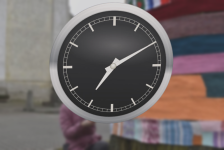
7:10
